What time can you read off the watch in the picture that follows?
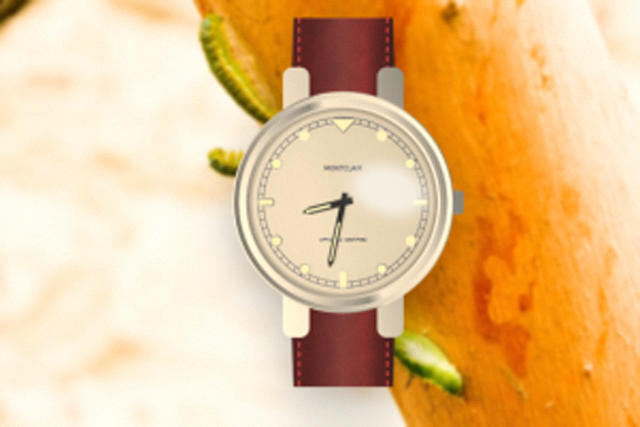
8:32
